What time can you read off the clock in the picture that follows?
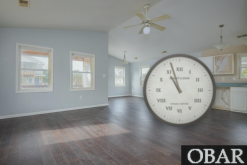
10:57
